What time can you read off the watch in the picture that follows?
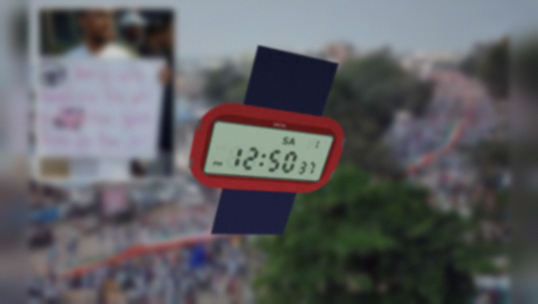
12:50:37
